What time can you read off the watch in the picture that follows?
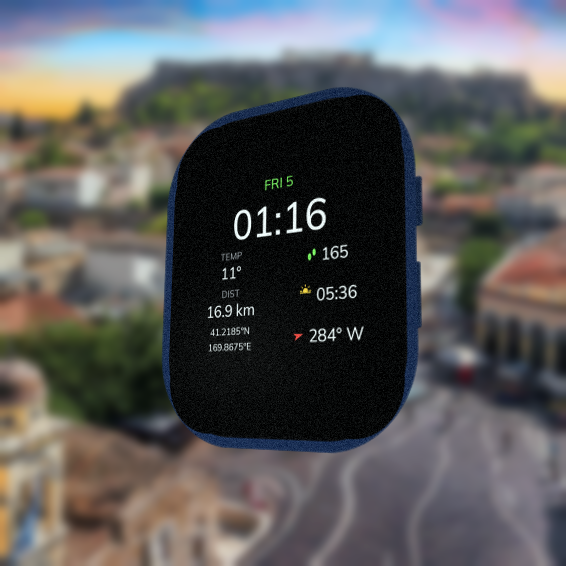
1:16
